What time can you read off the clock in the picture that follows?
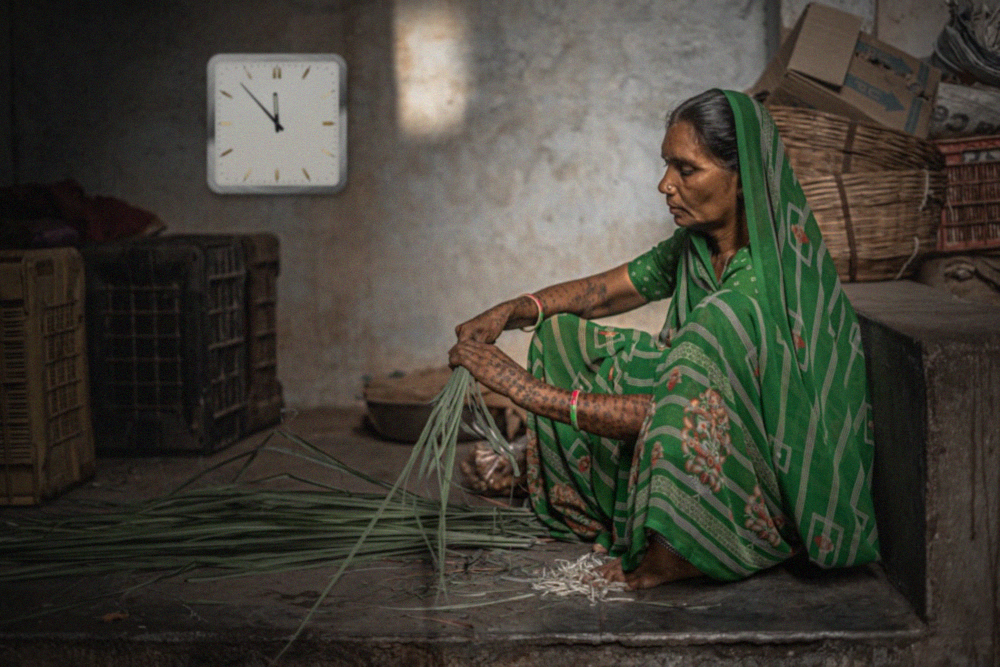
11:53
